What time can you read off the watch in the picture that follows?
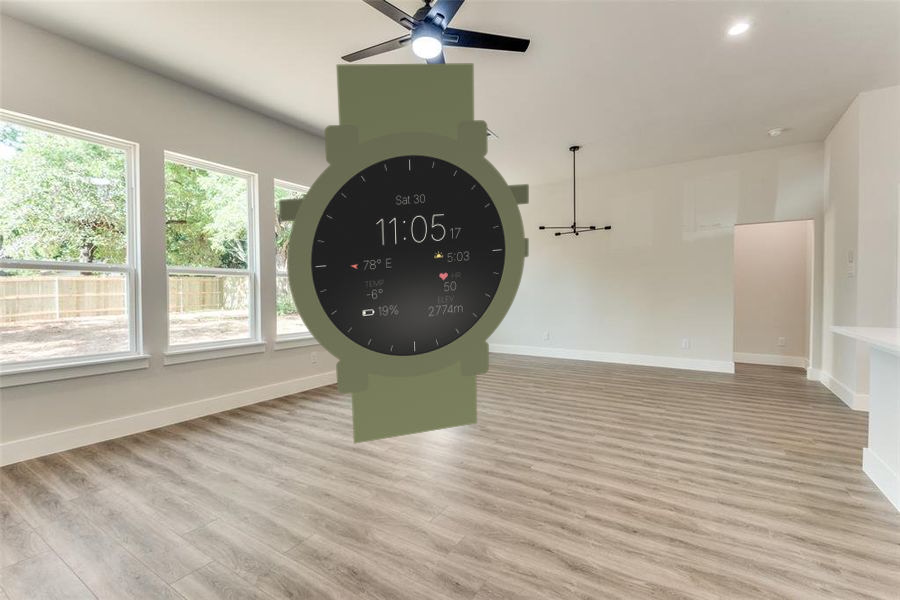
11:05:17
